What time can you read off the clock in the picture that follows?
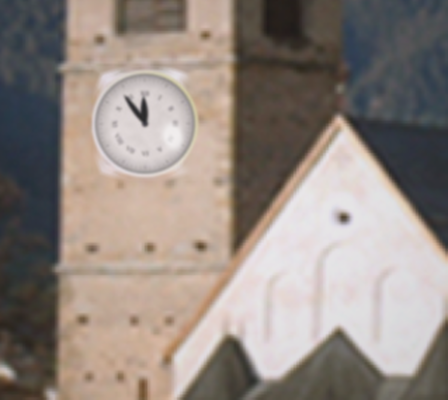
11:54
